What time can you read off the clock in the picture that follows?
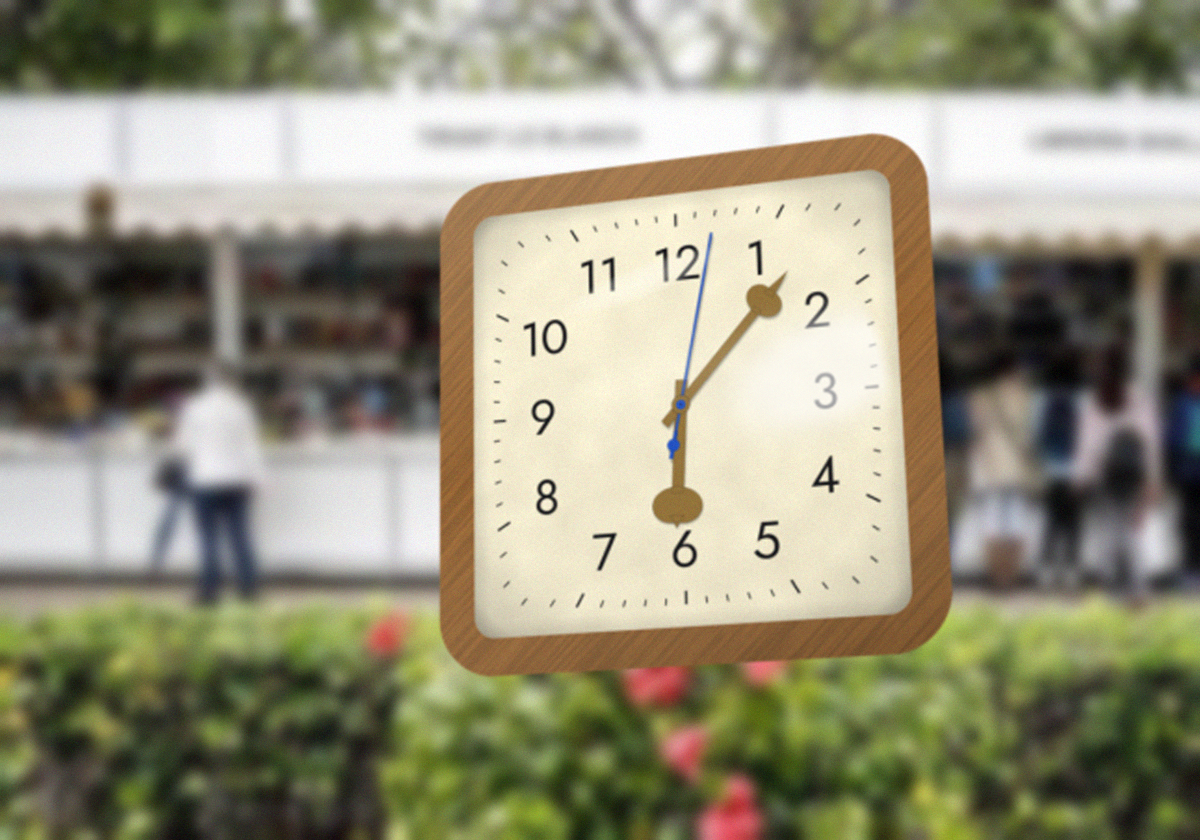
6:07:02
